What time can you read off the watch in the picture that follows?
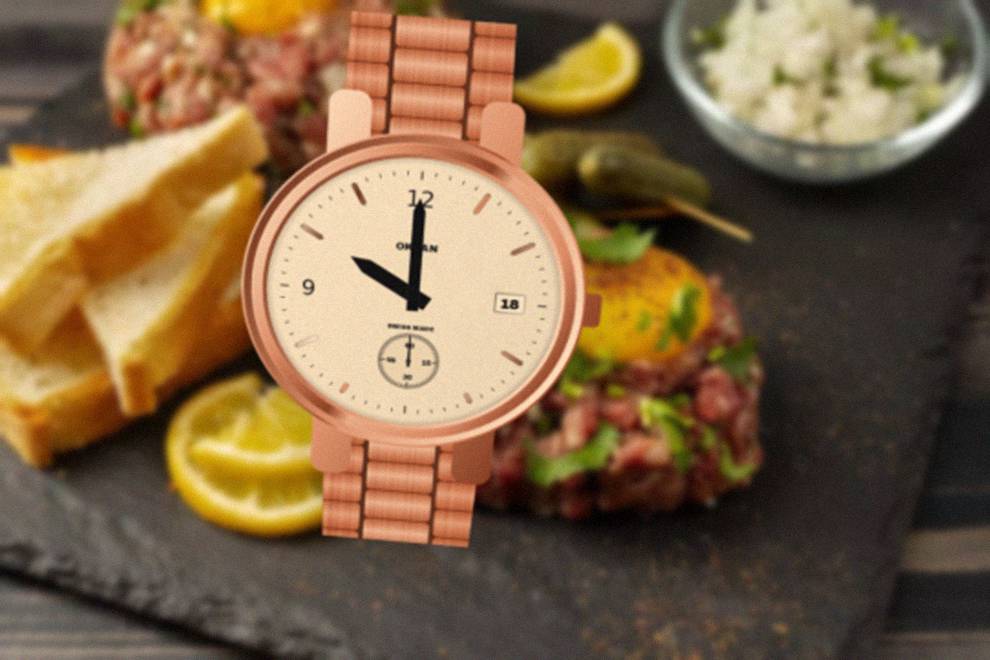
10:00
